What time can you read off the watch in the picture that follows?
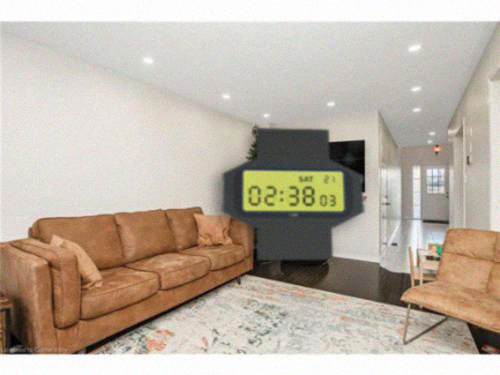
2:38:03
